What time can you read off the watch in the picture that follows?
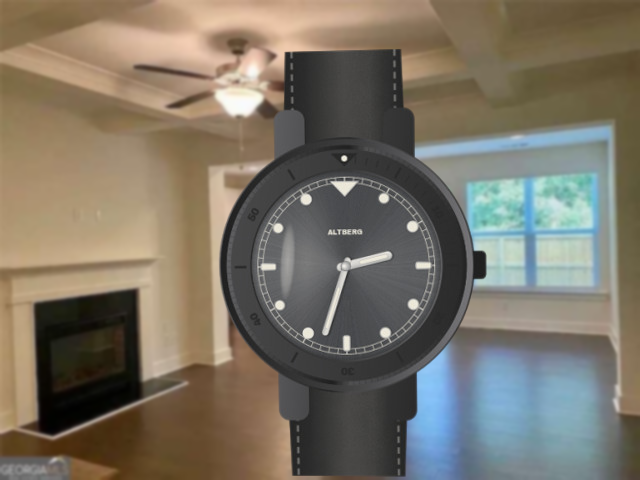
2:33
